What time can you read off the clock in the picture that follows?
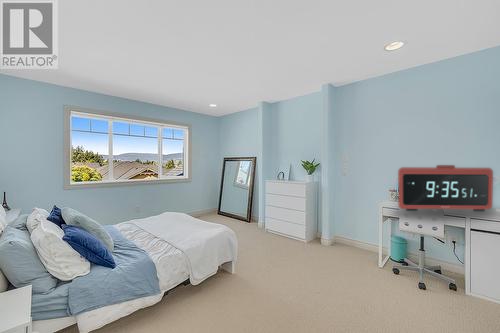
9:35
